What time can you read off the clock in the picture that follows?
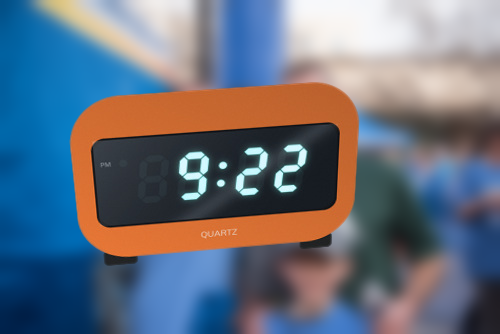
9:22
